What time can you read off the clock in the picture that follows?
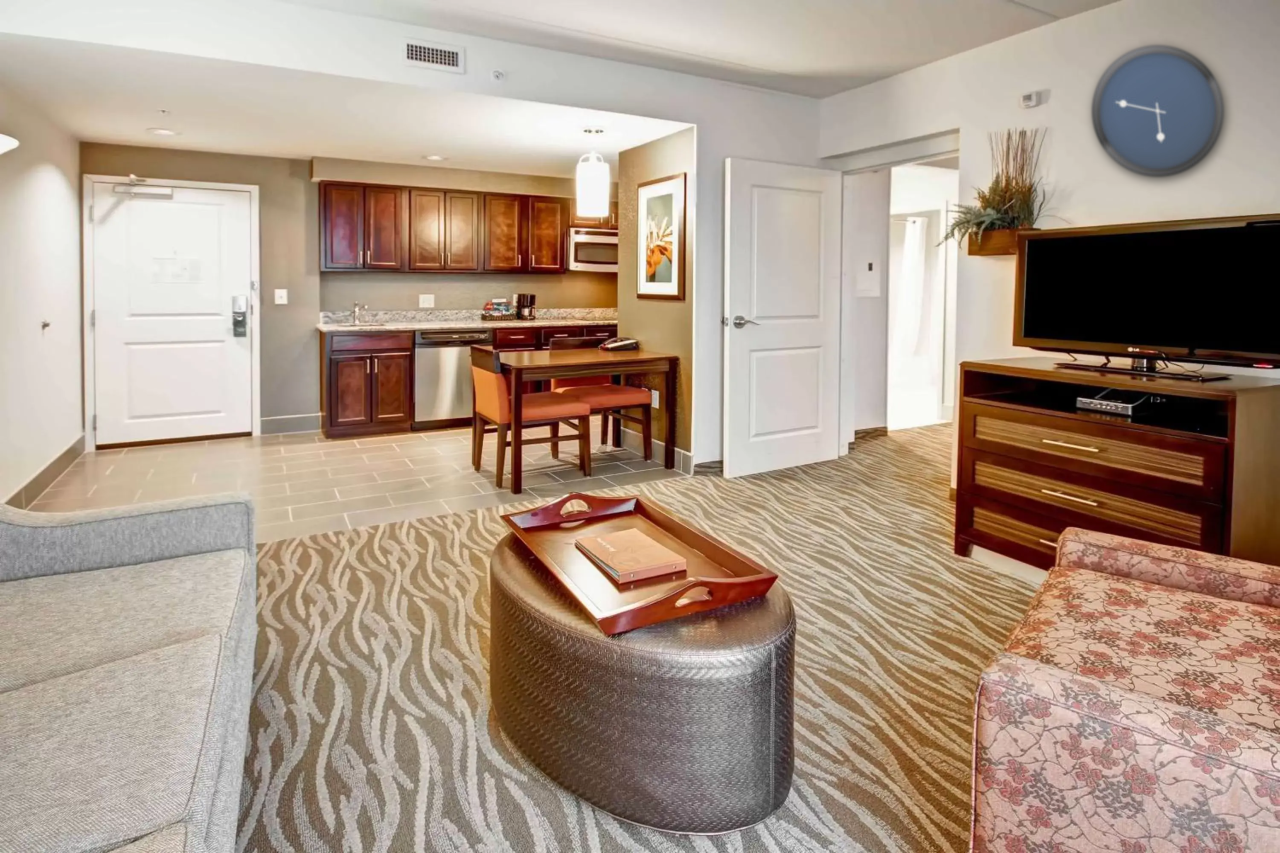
5:47
